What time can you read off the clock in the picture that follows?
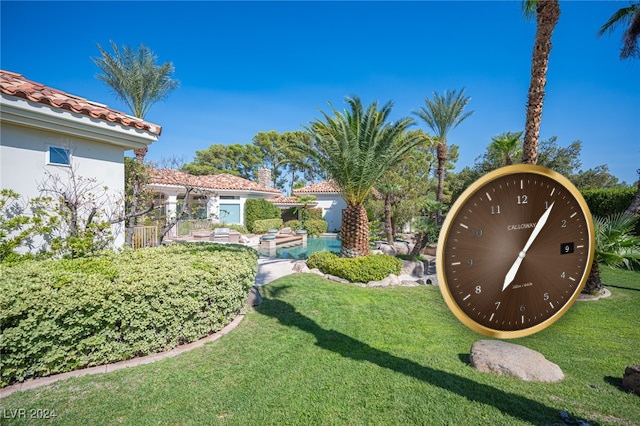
7:06
